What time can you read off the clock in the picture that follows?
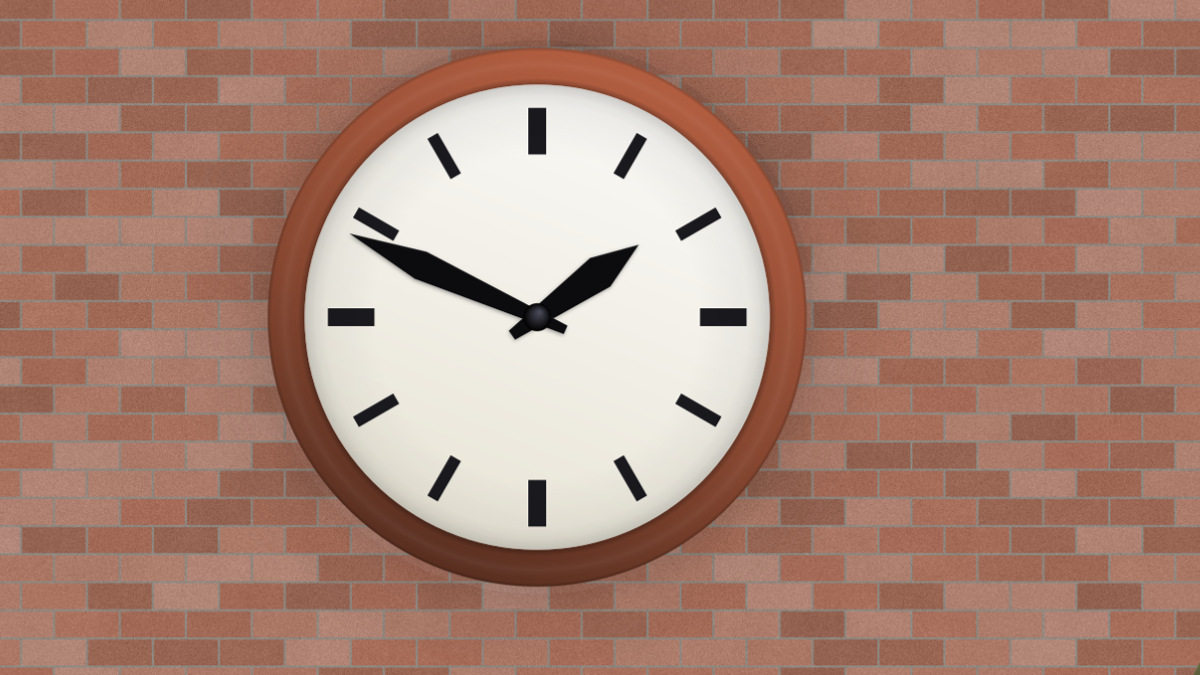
1:49
